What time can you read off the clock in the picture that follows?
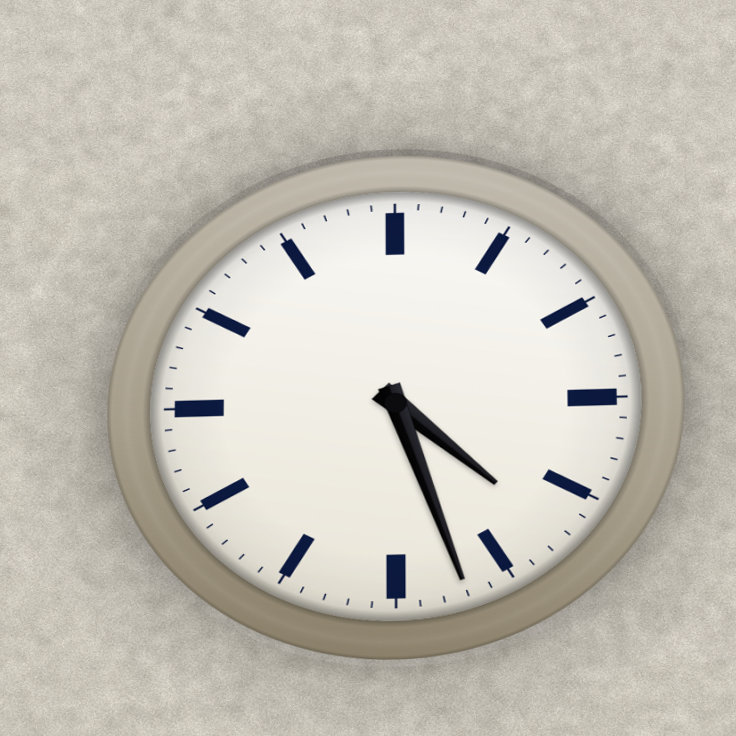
4:27
